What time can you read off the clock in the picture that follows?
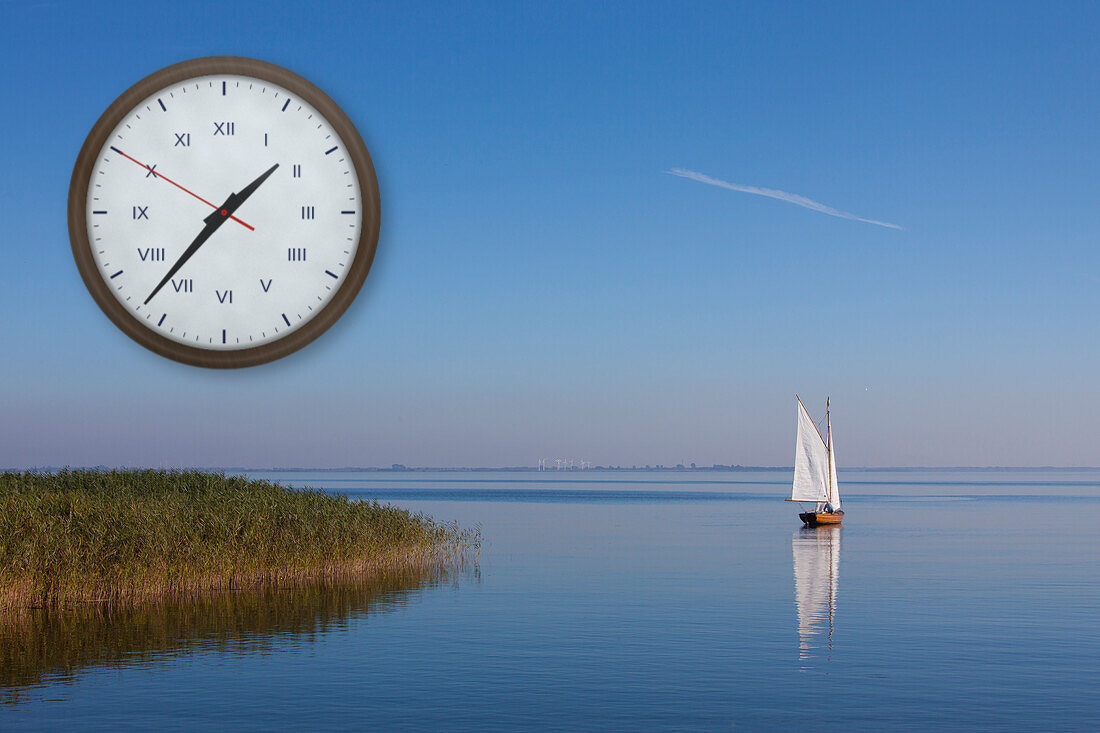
1:36:50
